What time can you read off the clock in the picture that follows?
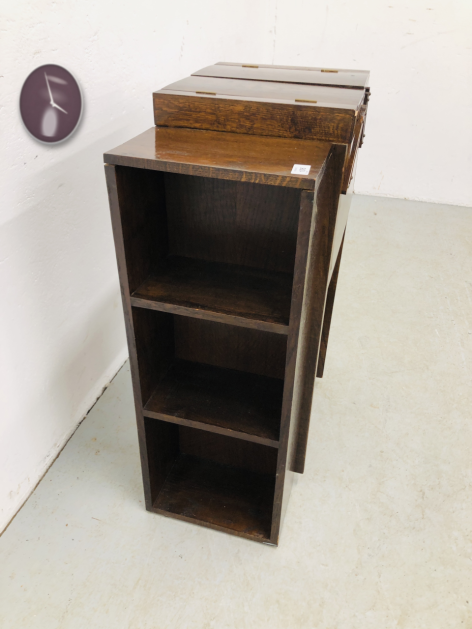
3:57
